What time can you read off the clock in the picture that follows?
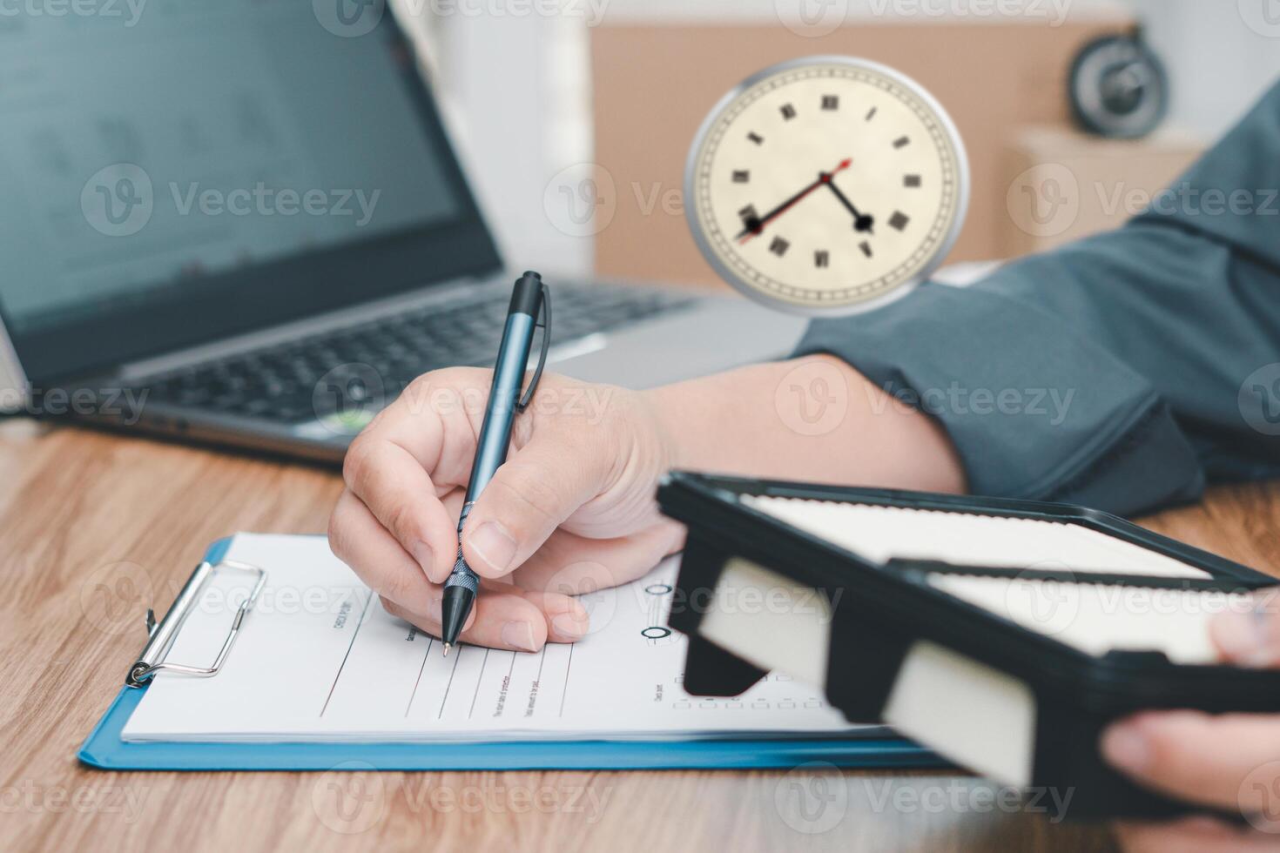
4:38:38
